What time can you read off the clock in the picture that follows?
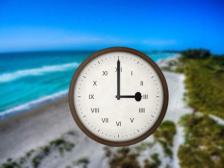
3:00
